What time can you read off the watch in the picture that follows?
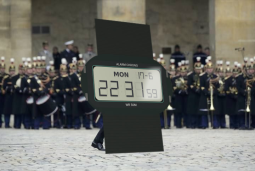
22:31:59
